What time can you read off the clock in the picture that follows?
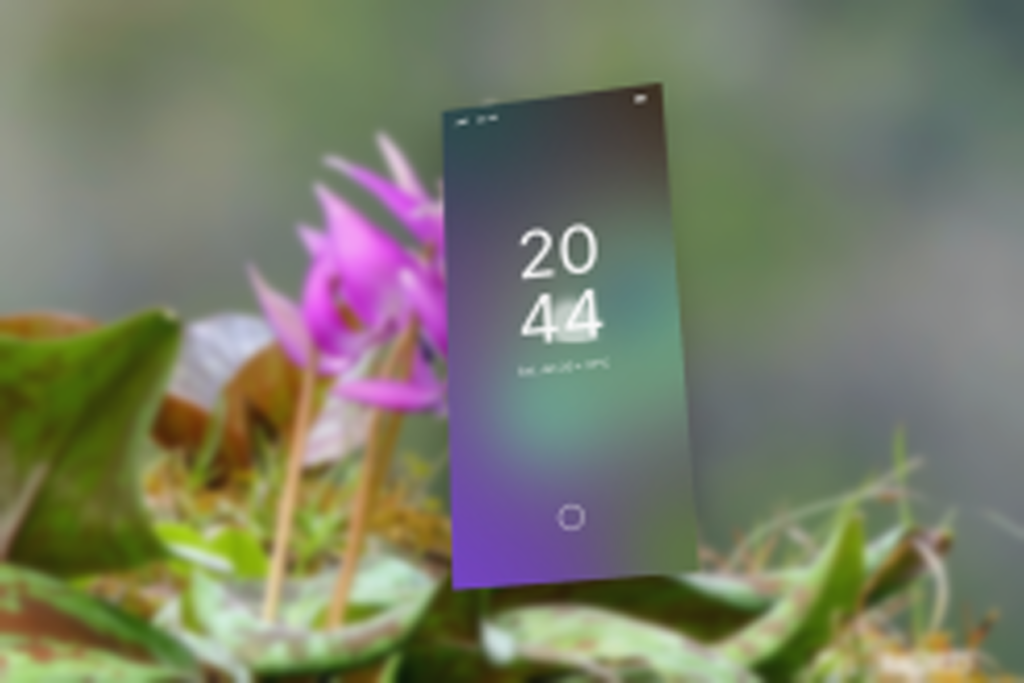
20:44
